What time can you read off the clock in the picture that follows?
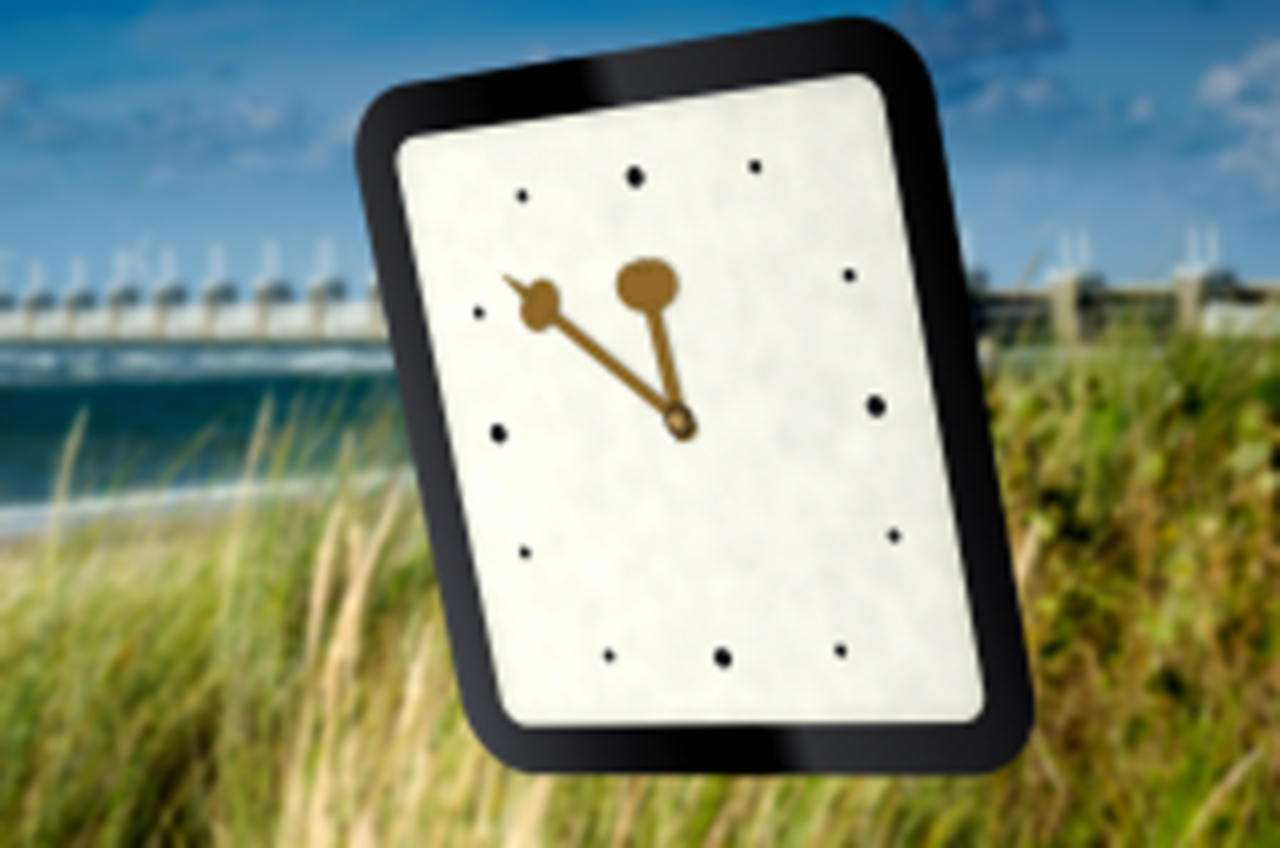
11:52
